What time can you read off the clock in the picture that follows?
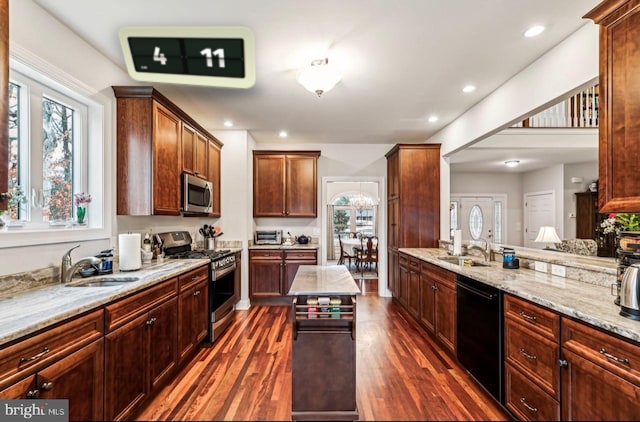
4:11
